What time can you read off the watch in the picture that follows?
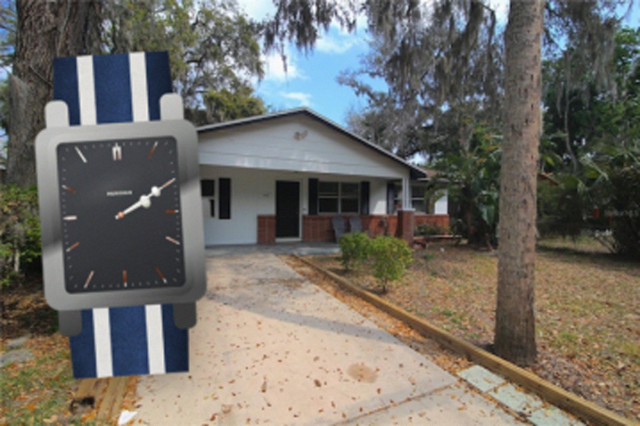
2:10
